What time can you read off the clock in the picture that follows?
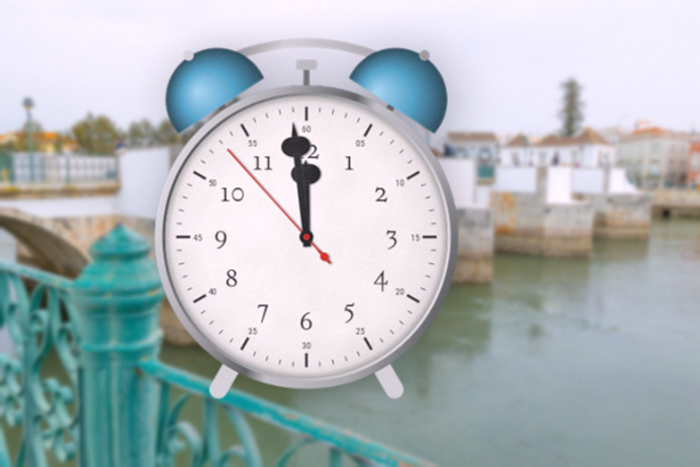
11:58:53
